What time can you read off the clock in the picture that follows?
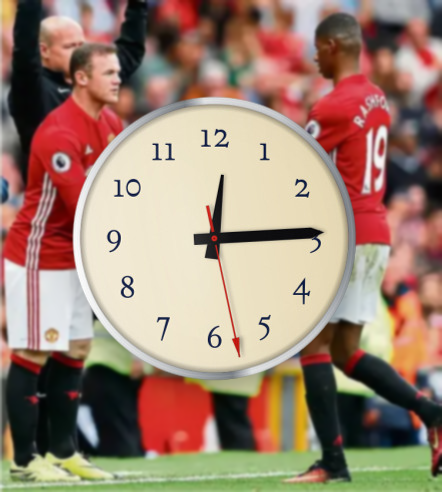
12:14:28
